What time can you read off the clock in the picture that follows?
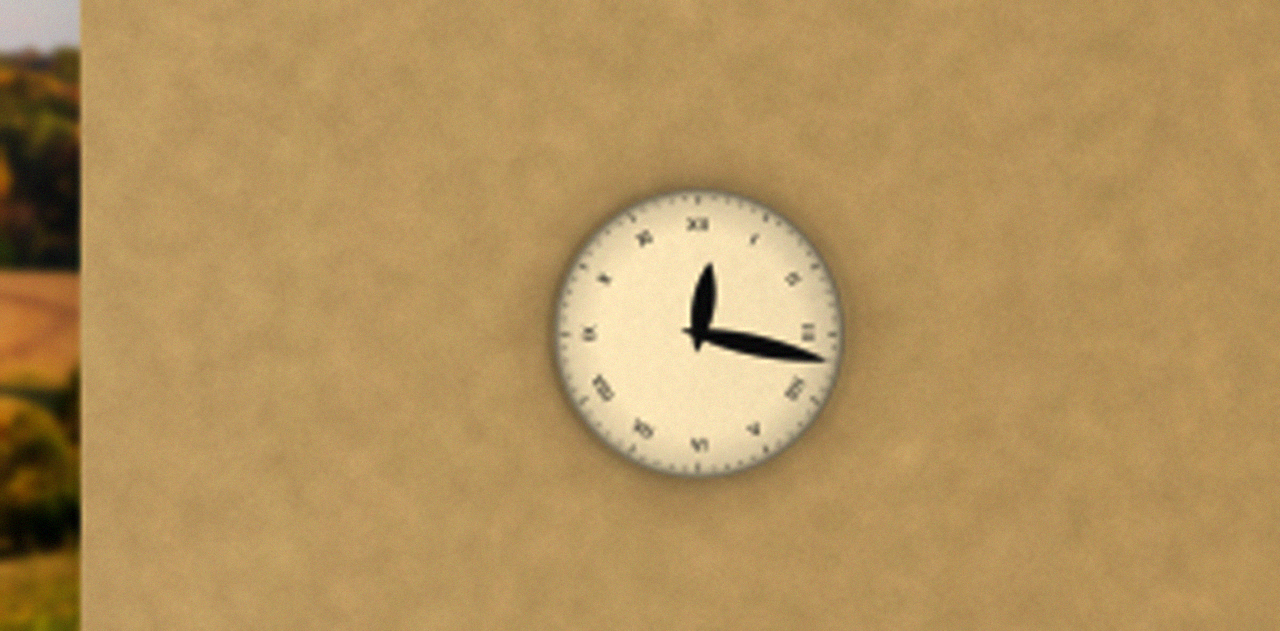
12:17
